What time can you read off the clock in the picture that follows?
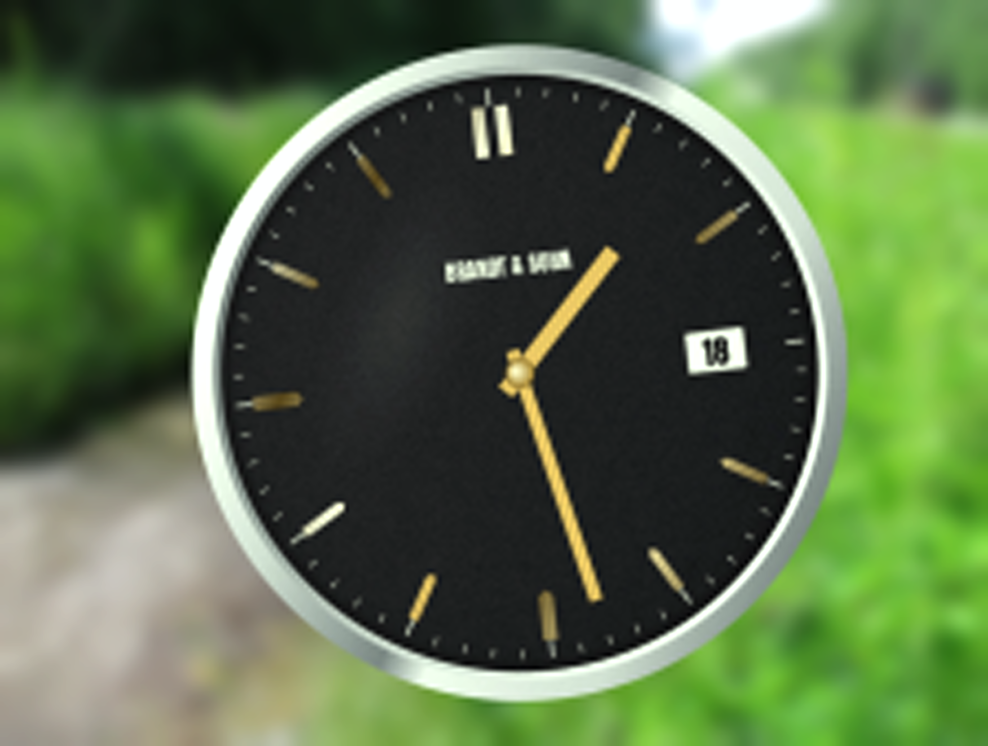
1:28
